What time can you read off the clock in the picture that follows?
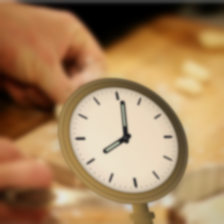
8:01
